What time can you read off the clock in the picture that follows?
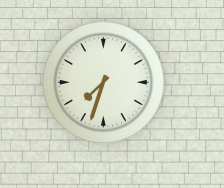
7:33
